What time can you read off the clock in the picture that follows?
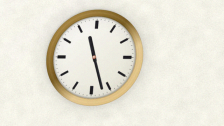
11:27
